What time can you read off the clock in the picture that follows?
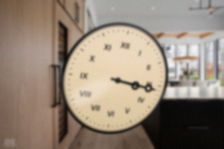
3:16
